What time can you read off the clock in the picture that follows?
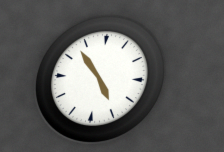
4:53
